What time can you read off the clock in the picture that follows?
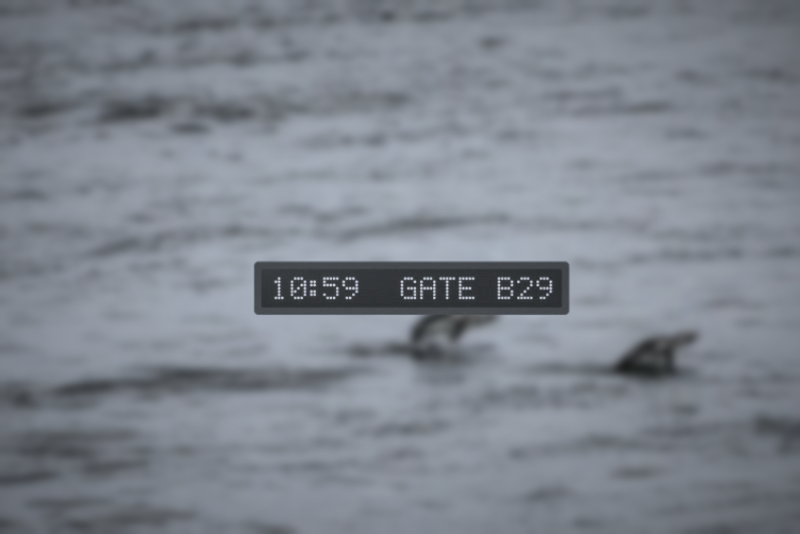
10:59
